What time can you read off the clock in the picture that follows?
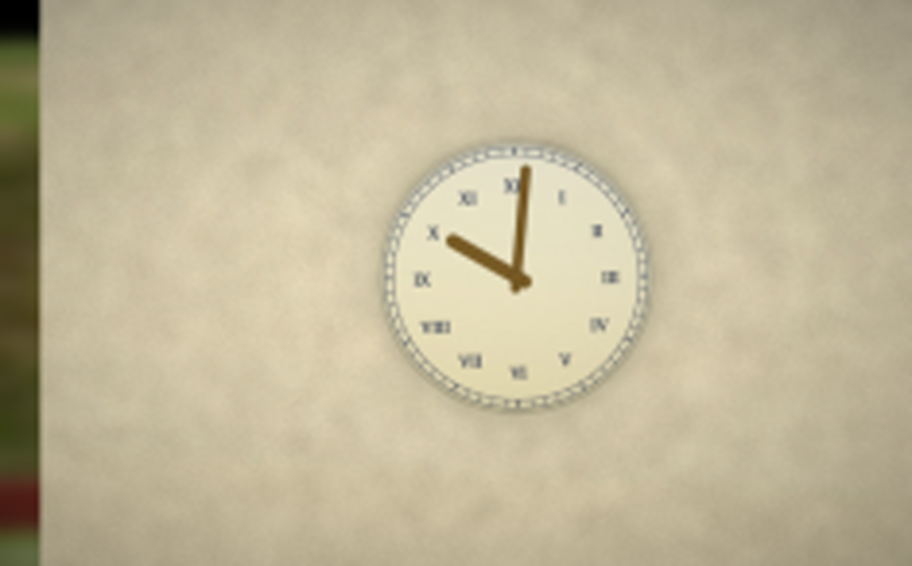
10:01
